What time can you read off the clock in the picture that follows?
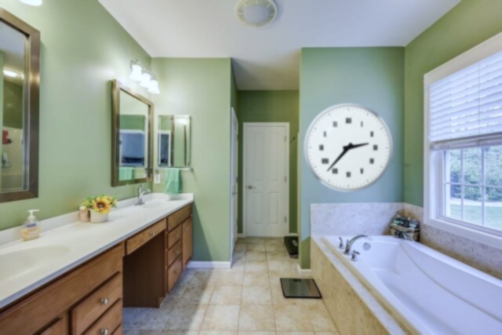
2:37
